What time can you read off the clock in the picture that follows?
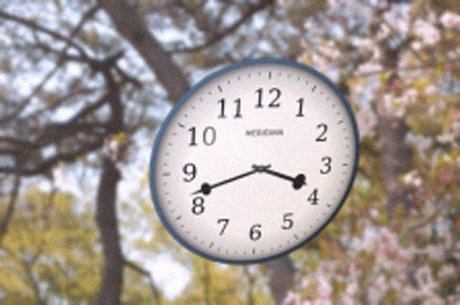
3:42
